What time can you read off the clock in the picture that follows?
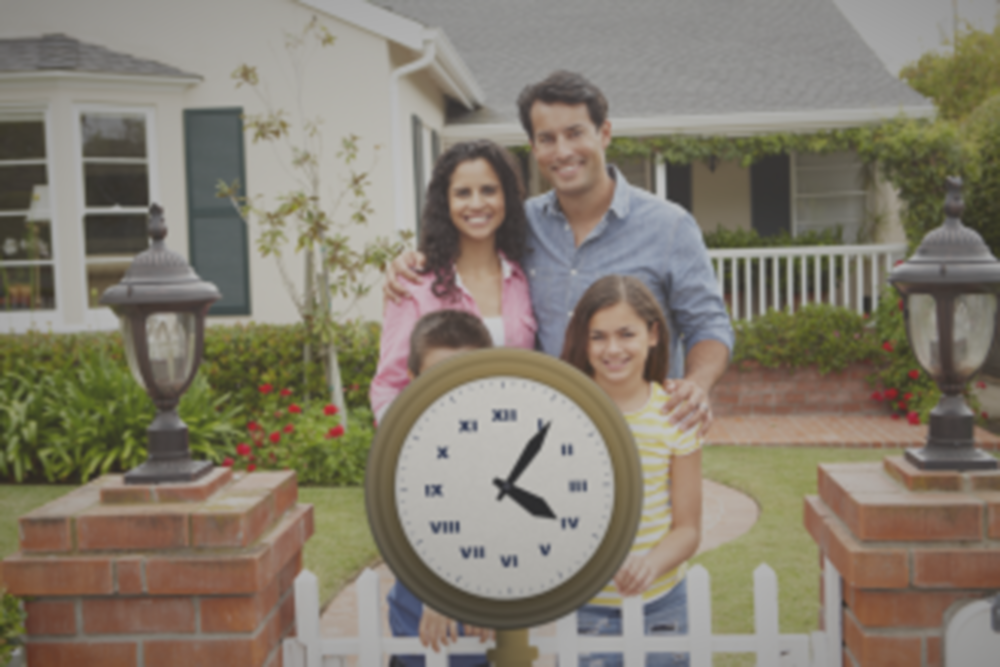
4:06
